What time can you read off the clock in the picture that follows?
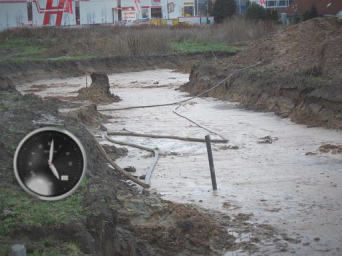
5:01
